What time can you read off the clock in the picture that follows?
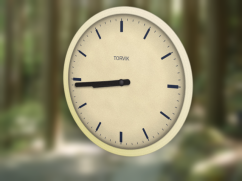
8:44
